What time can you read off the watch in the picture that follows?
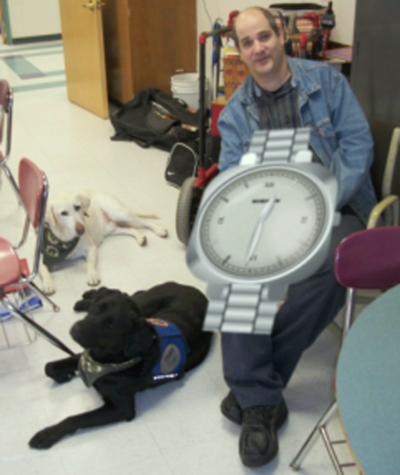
12:31
